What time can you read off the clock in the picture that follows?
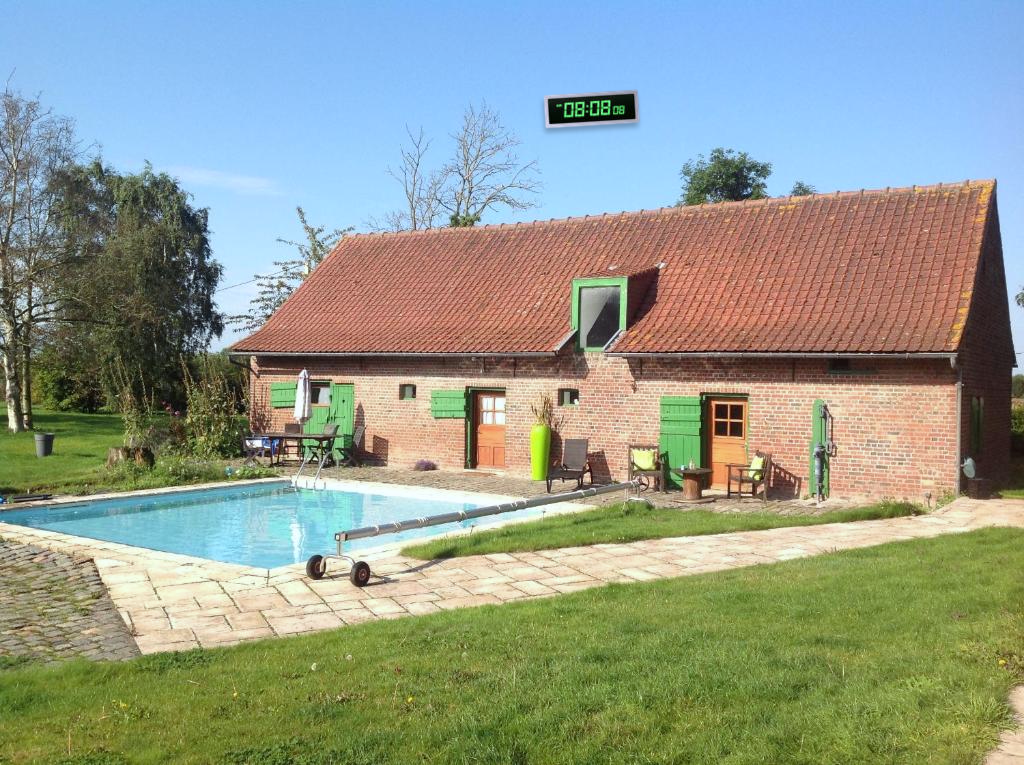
8:08
